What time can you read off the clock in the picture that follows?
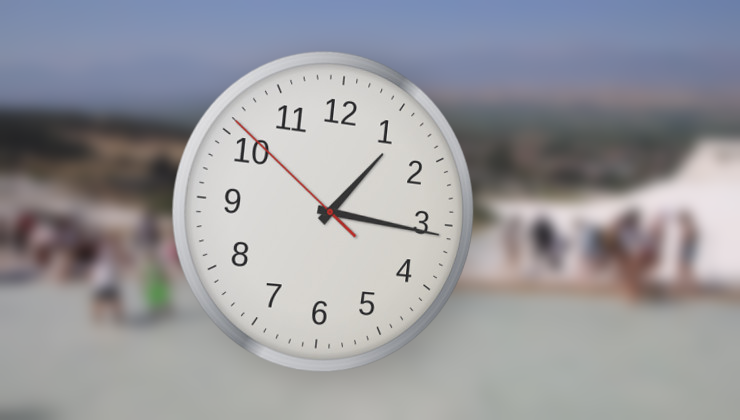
1:15:51
